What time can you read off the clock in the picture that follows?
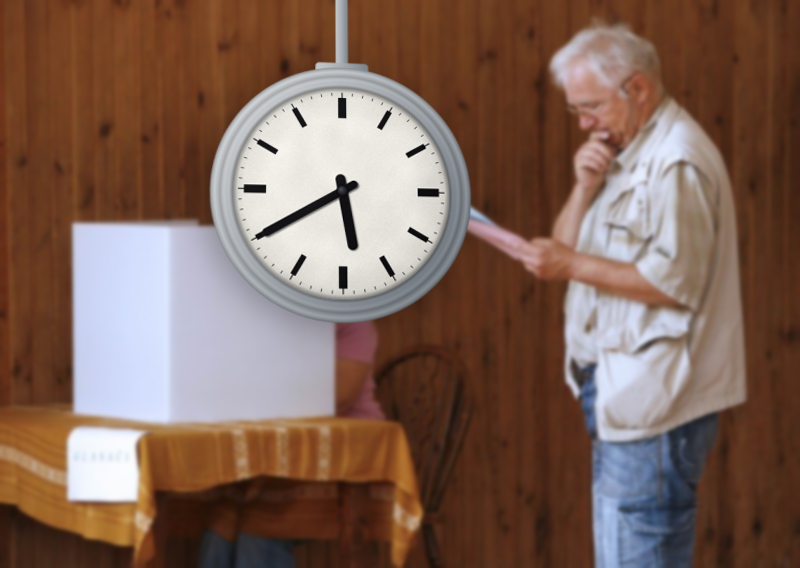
5:40
